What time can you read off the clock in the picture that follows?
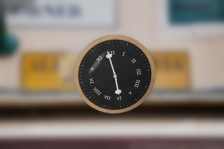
5:59
